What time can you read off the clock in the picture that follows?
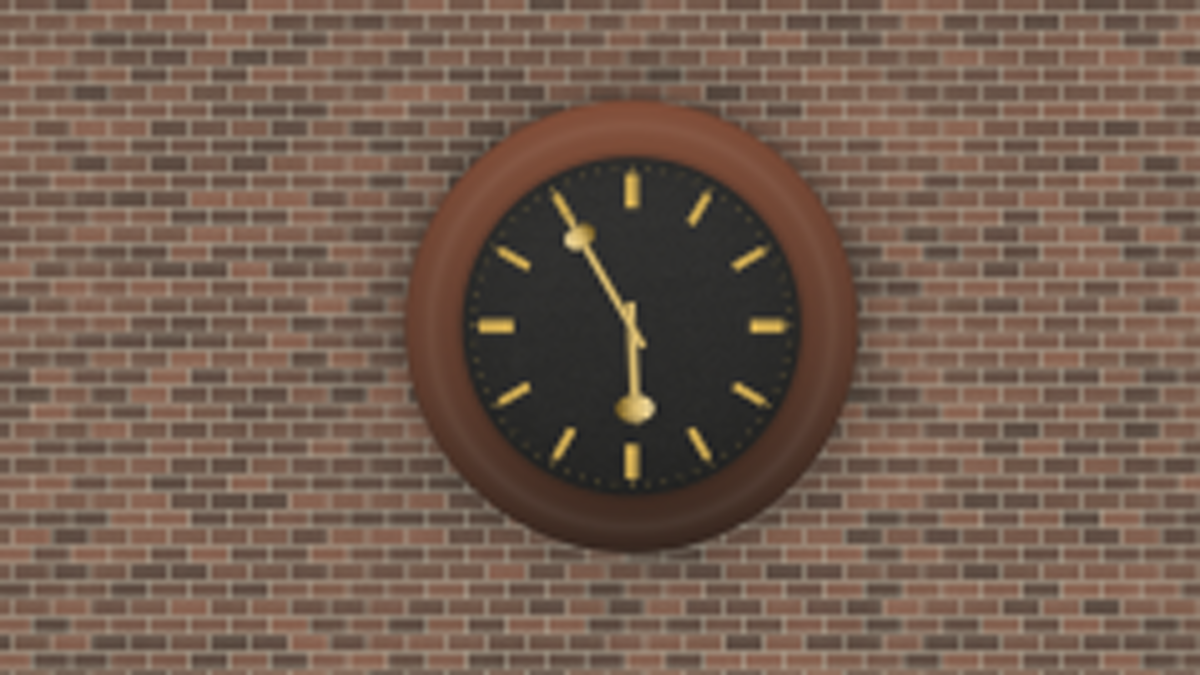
5:55
